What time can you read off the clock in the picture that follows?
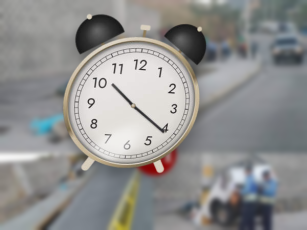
10:21
